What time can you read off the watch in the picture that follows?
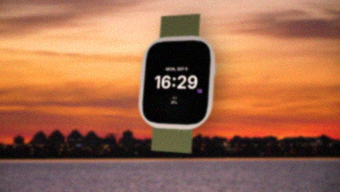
16:29
